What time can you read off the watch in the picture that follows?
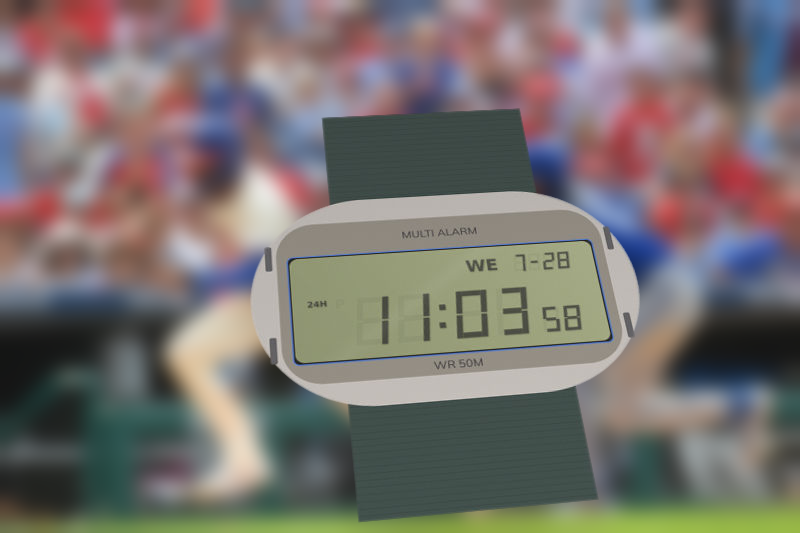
11:03:58
